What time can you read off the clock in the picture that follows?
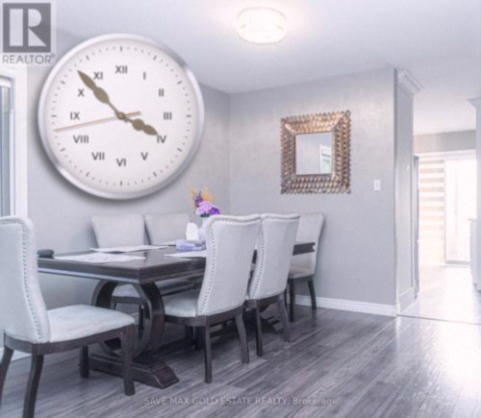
3:52:43
